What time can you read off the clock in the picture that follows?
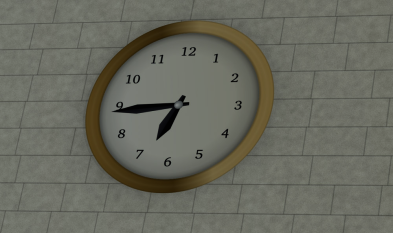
6:44
